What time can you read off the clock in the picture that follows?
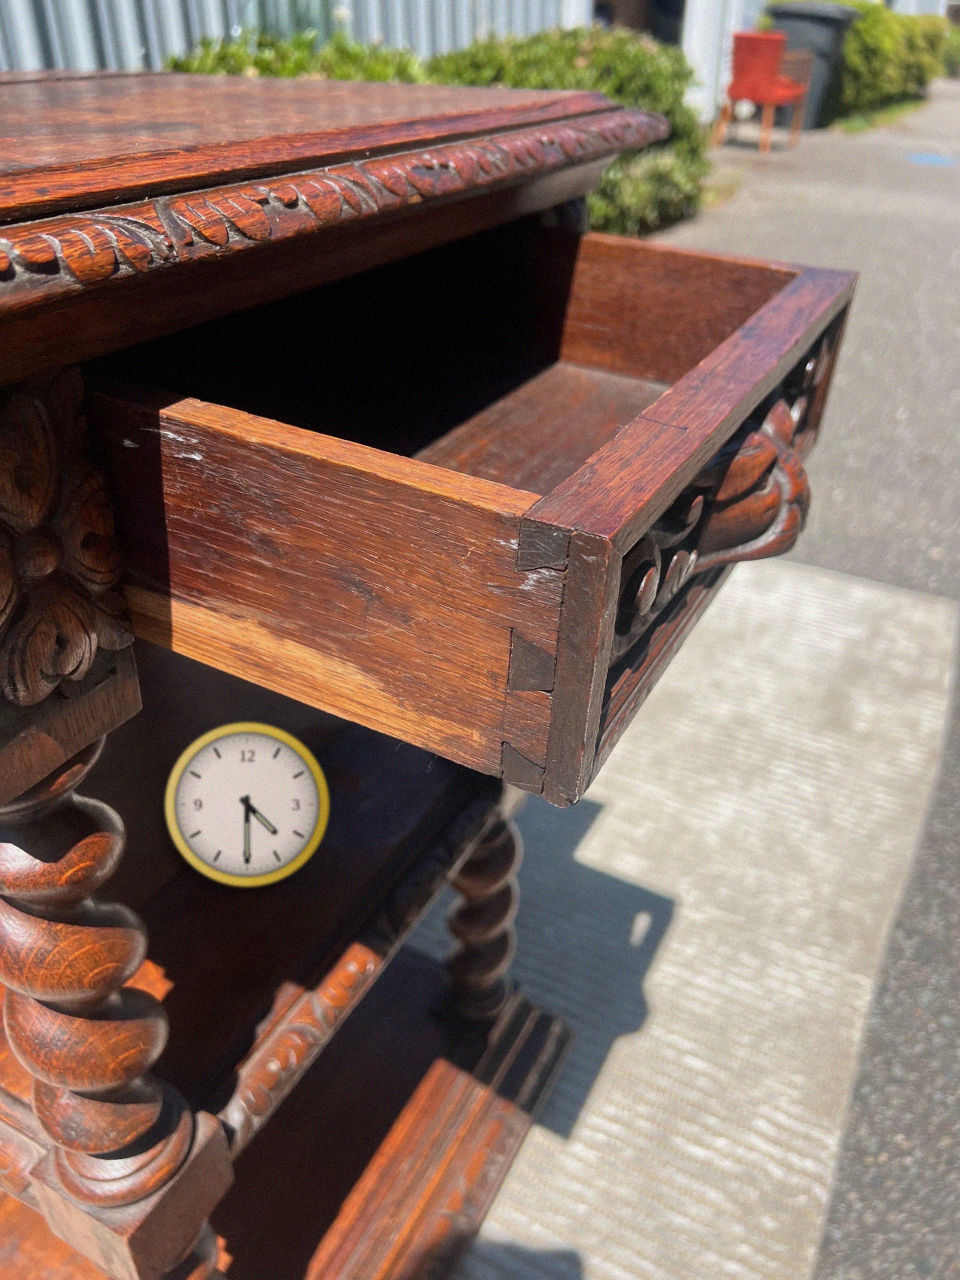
4:30
